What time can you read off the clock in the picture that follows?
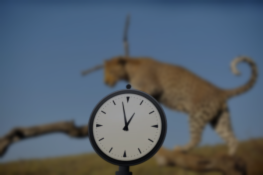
12:58
